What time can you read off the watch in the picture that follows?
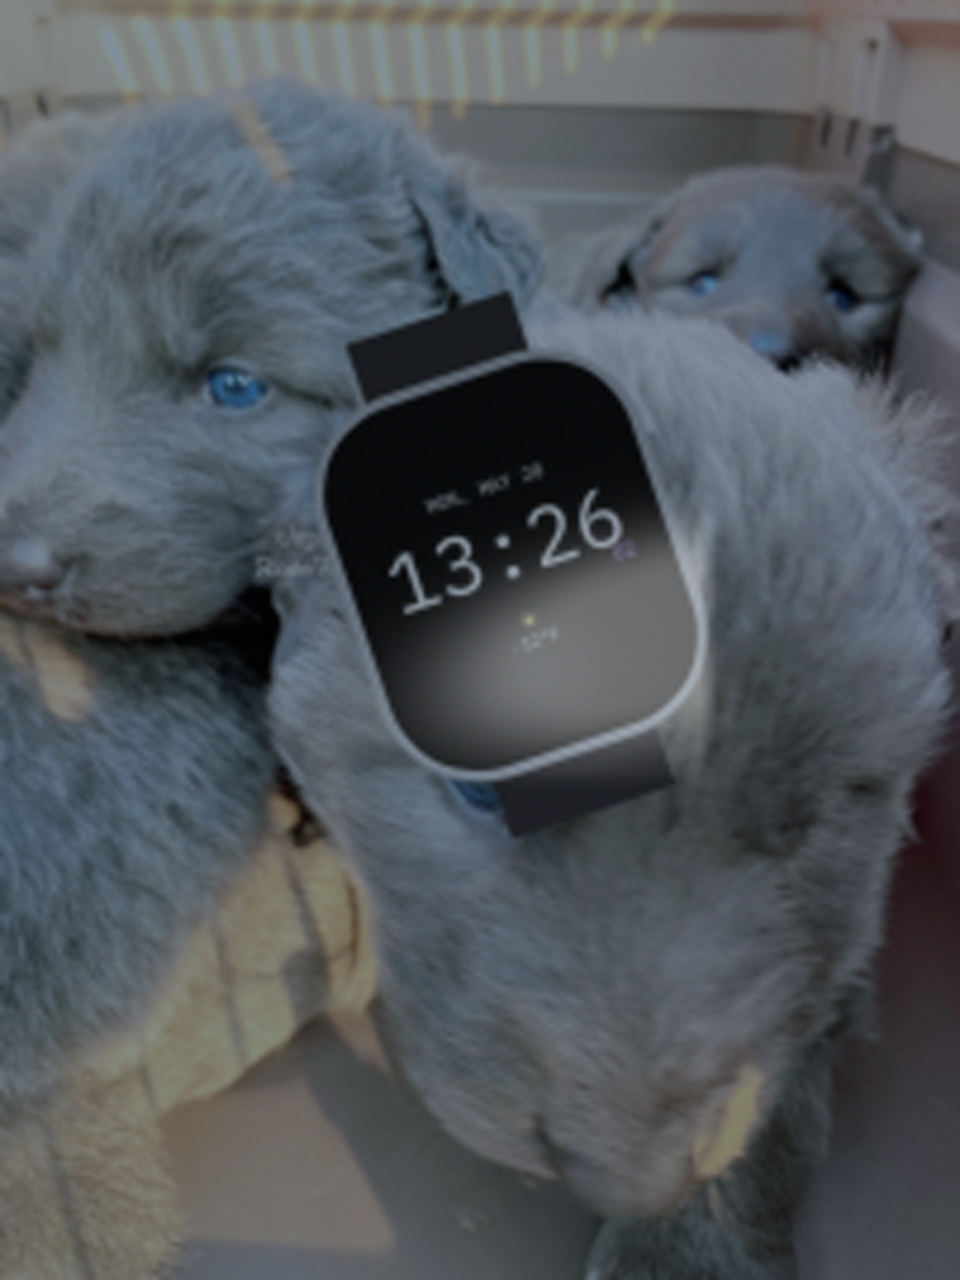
13:26
